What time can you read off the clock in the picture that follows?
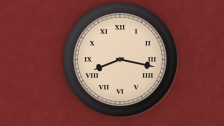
8:17
